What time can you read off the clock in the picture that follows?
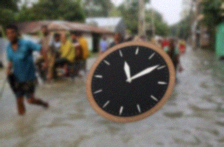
11:09
